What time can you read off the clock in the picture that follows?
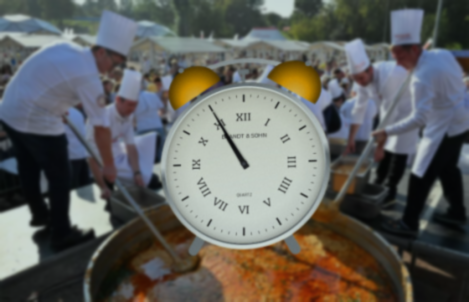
10:55
